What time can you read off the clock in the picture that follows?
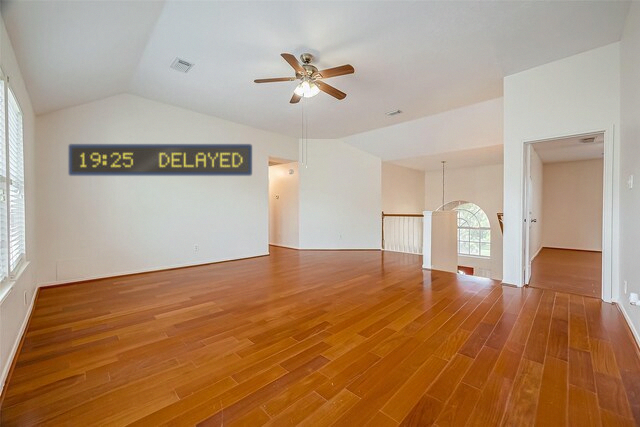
19:25
